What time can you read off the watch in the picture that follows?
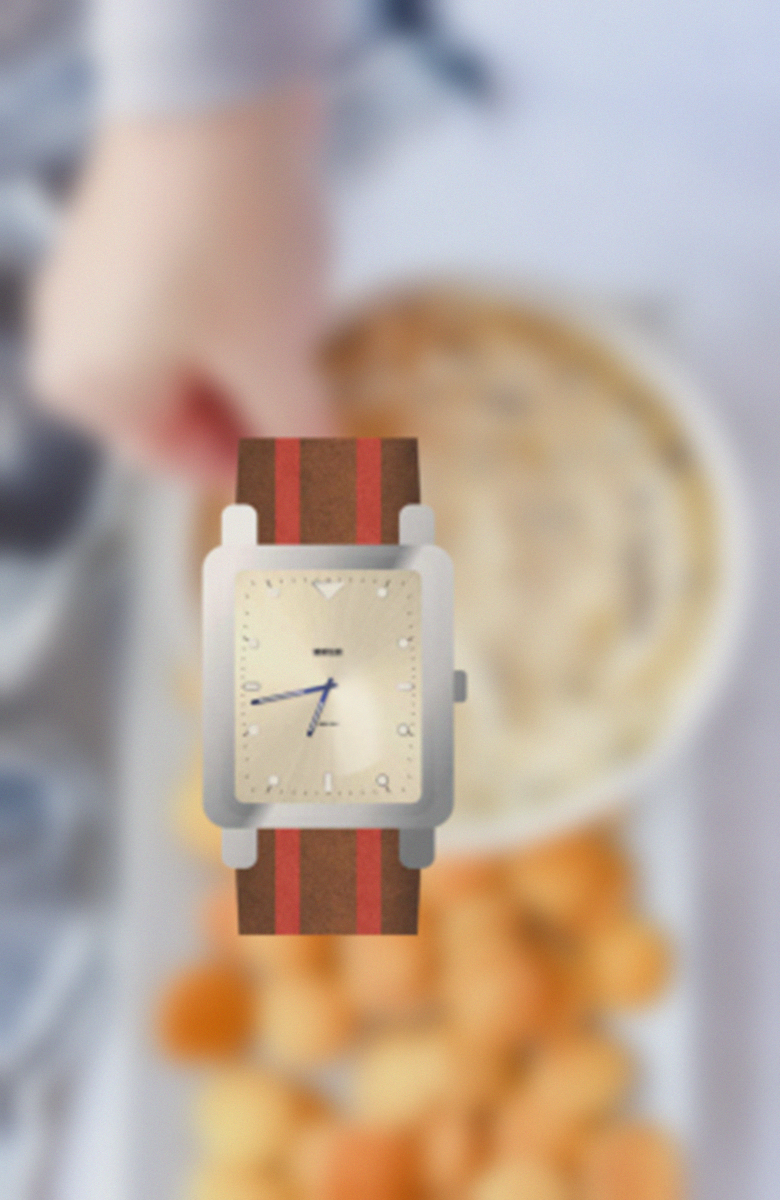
6:43
